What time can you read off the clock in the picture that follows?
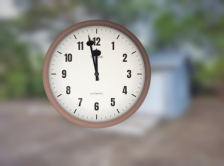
11:58
